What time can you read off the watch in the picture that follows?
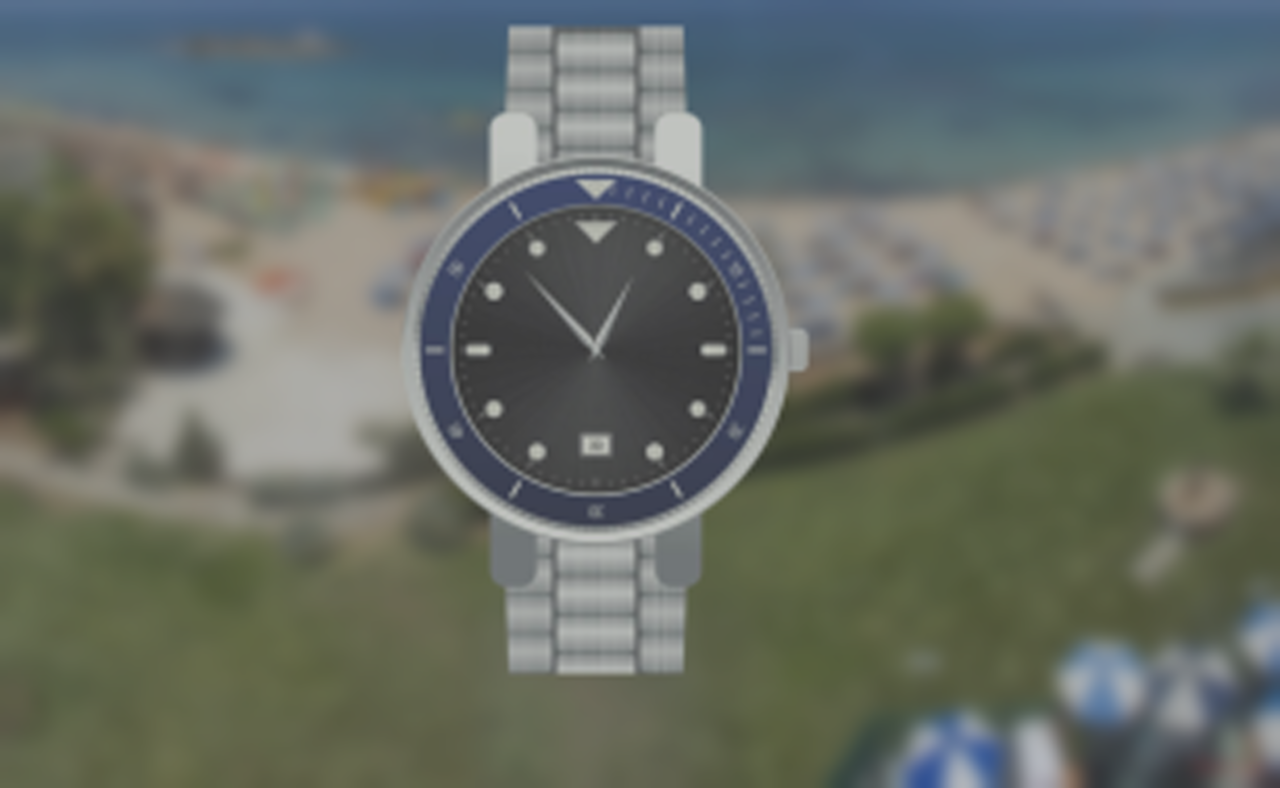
12:53
